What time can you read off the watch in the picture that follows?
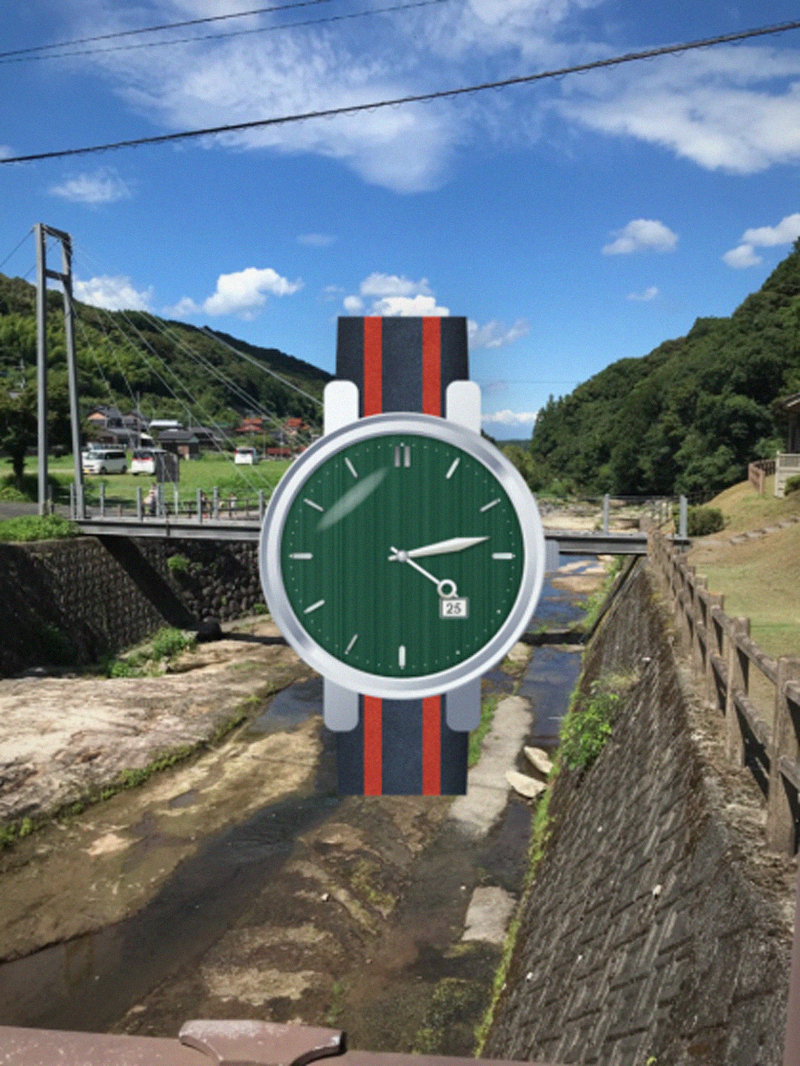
4:13
